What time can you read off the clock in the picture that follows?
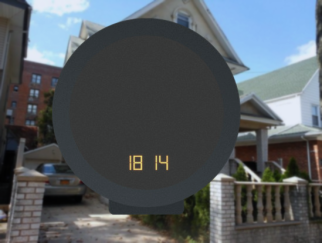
18:14
